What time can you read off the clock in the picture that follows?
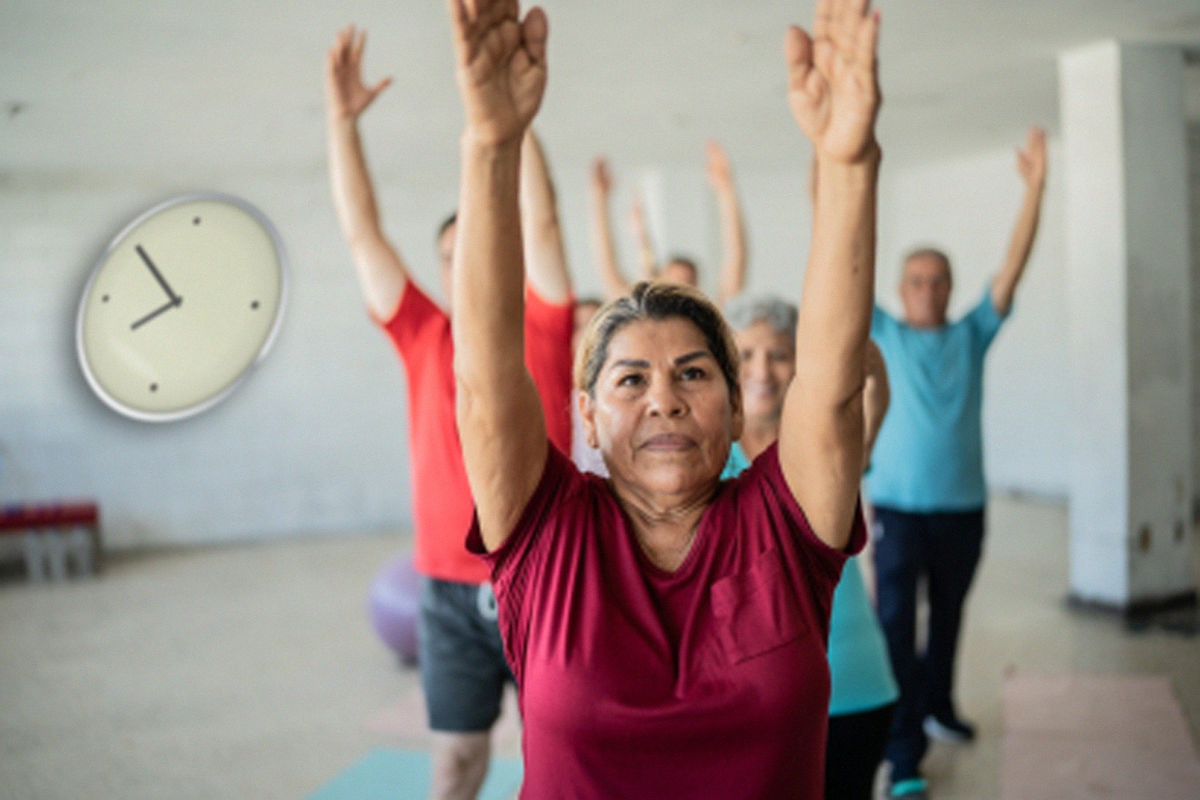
7:52
